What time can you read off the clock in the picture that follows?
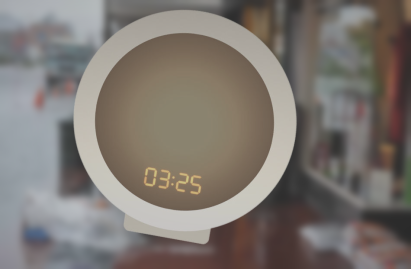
3:25
